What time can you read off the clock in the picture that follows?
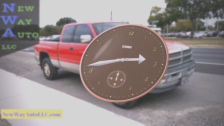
2:42
